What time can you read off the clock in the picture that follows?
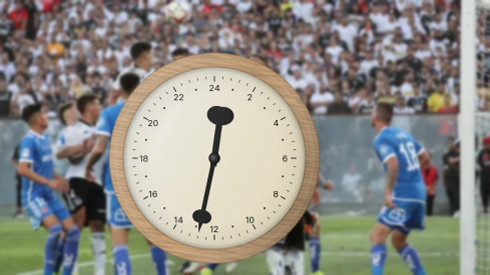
0:32
